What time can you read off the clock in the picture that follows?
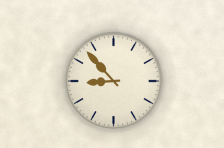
8:53
